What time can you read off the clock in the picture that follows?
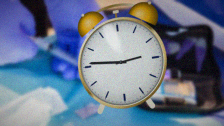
2:46
